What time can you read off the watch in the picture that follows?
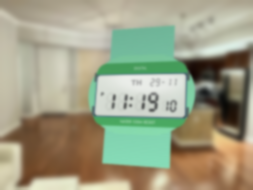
11:19
